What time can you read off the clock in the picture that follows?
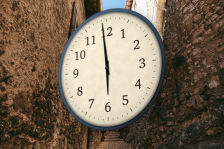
5:59
